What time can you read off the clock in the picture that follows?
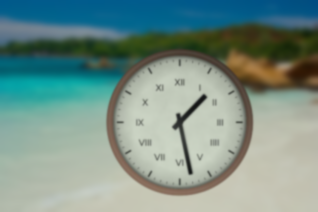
1:28
